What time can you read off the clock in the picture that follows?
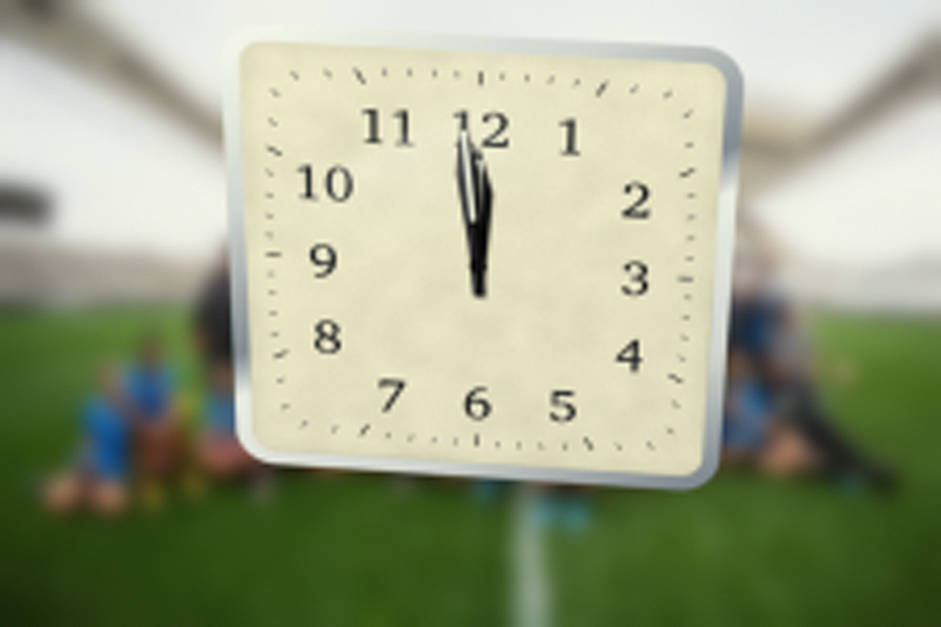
11:59
